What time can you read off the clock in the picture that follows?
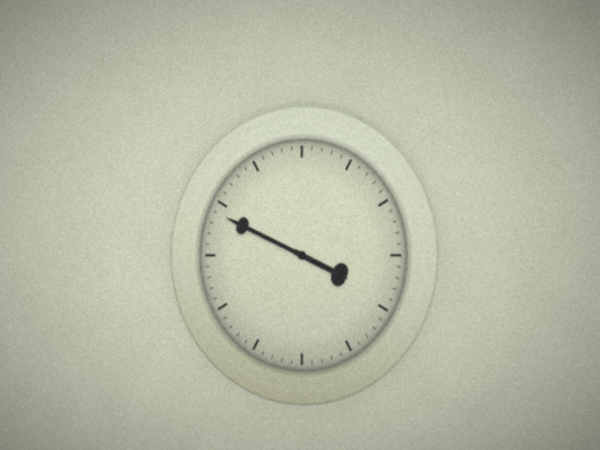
3:49
